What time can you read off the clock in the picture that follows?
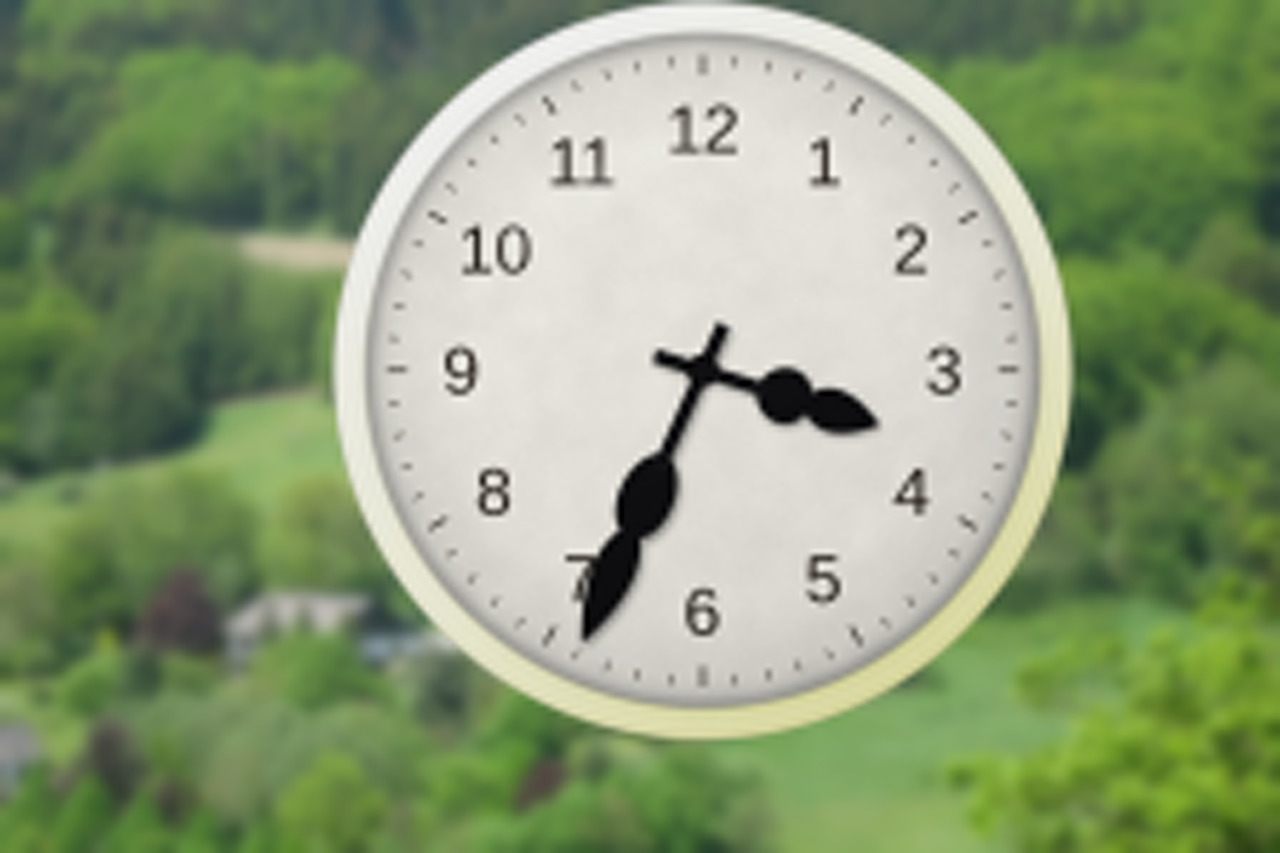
3:34
